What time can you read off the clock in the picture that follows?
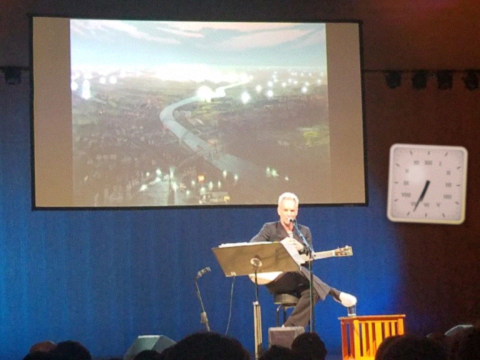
6:34
